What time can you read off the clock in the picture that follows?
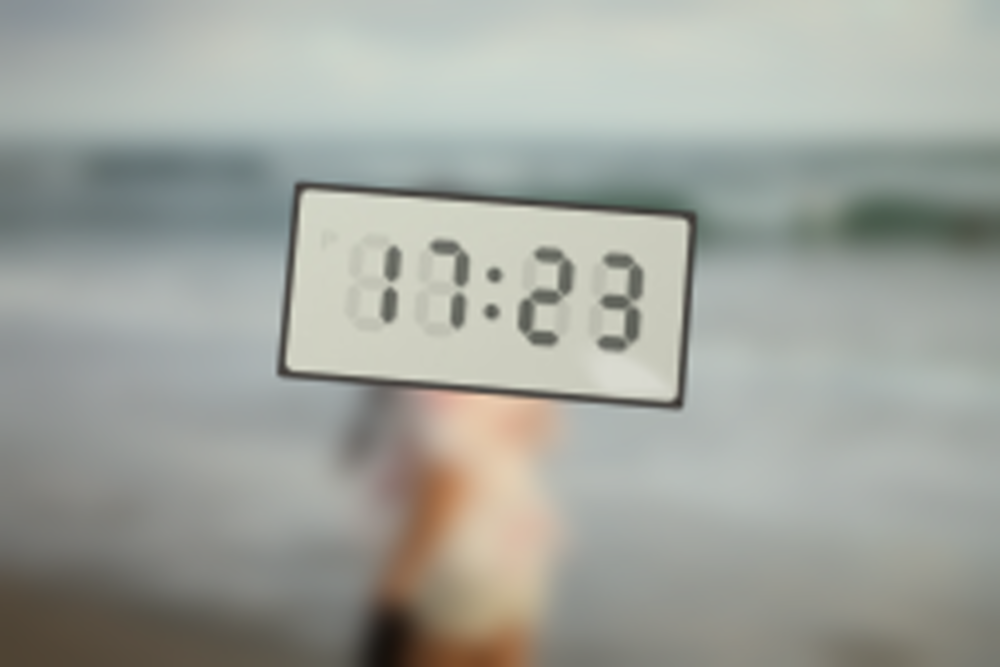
17:23
